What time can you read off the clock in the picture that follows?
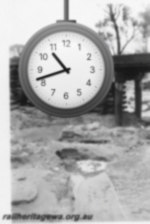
10:42
